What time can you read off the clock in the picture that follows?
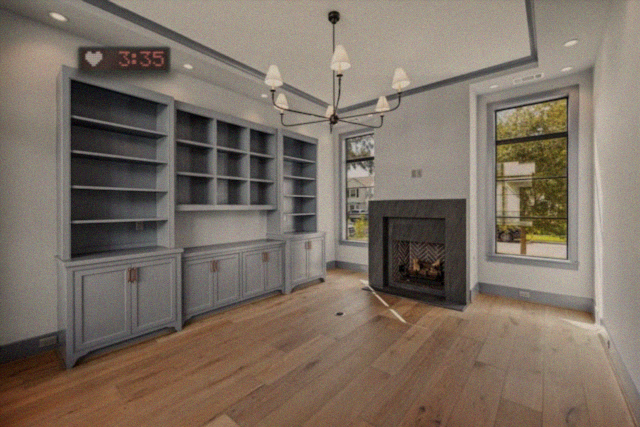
3:35
